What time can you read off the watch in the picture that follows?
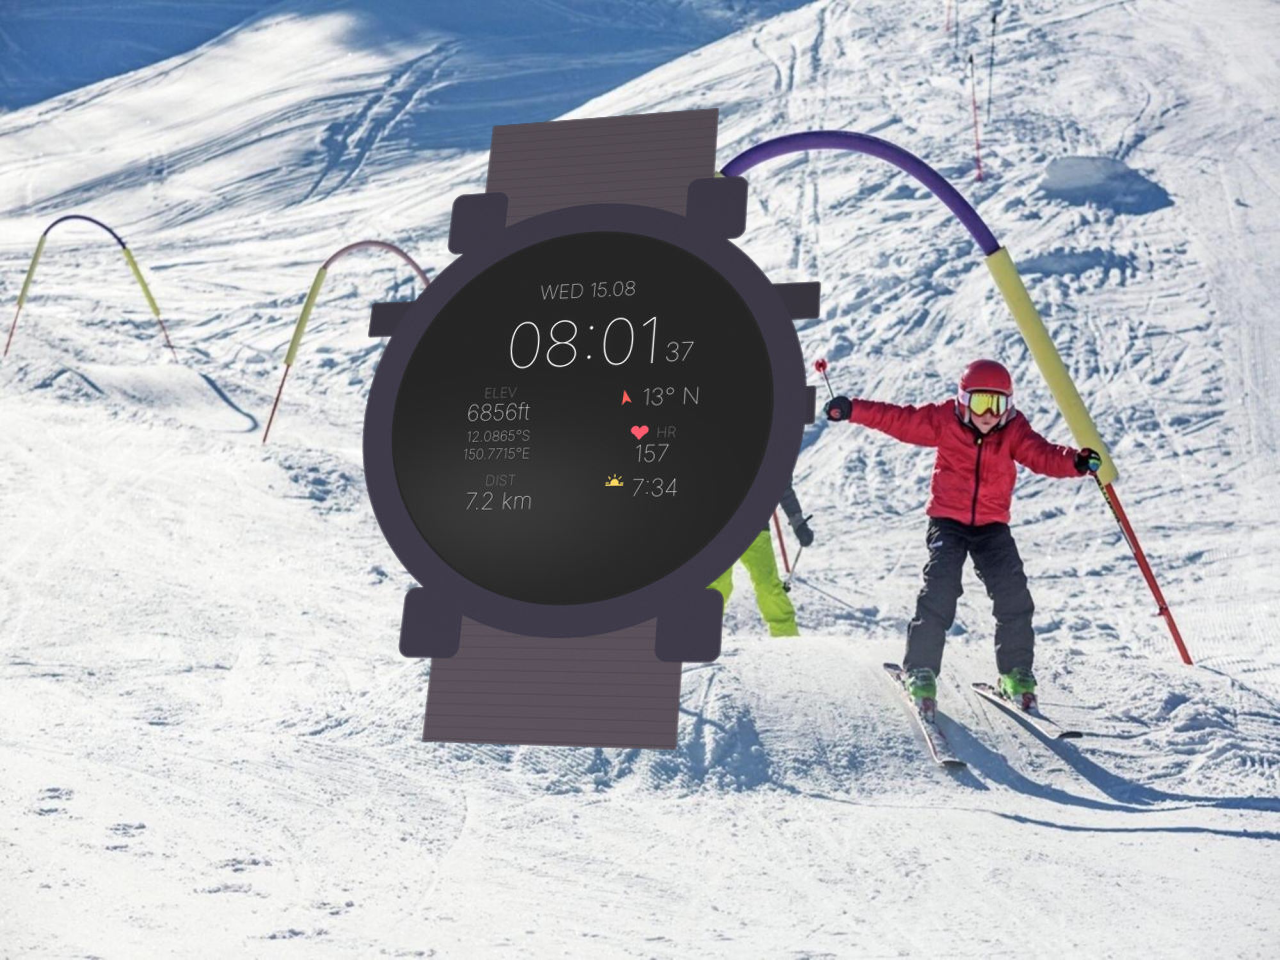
8:01:37
